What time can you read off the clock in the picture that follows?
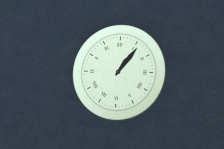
1:06
